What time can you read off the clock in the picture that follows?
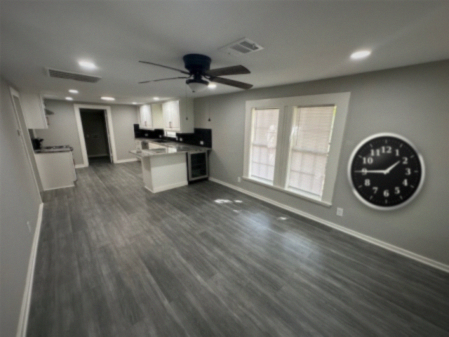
1:45
